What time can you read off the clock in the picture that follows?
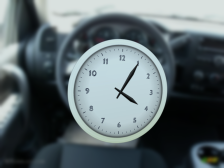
4:05
